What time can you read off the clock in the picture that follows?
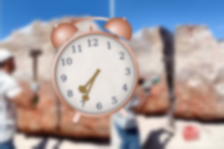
7:35
